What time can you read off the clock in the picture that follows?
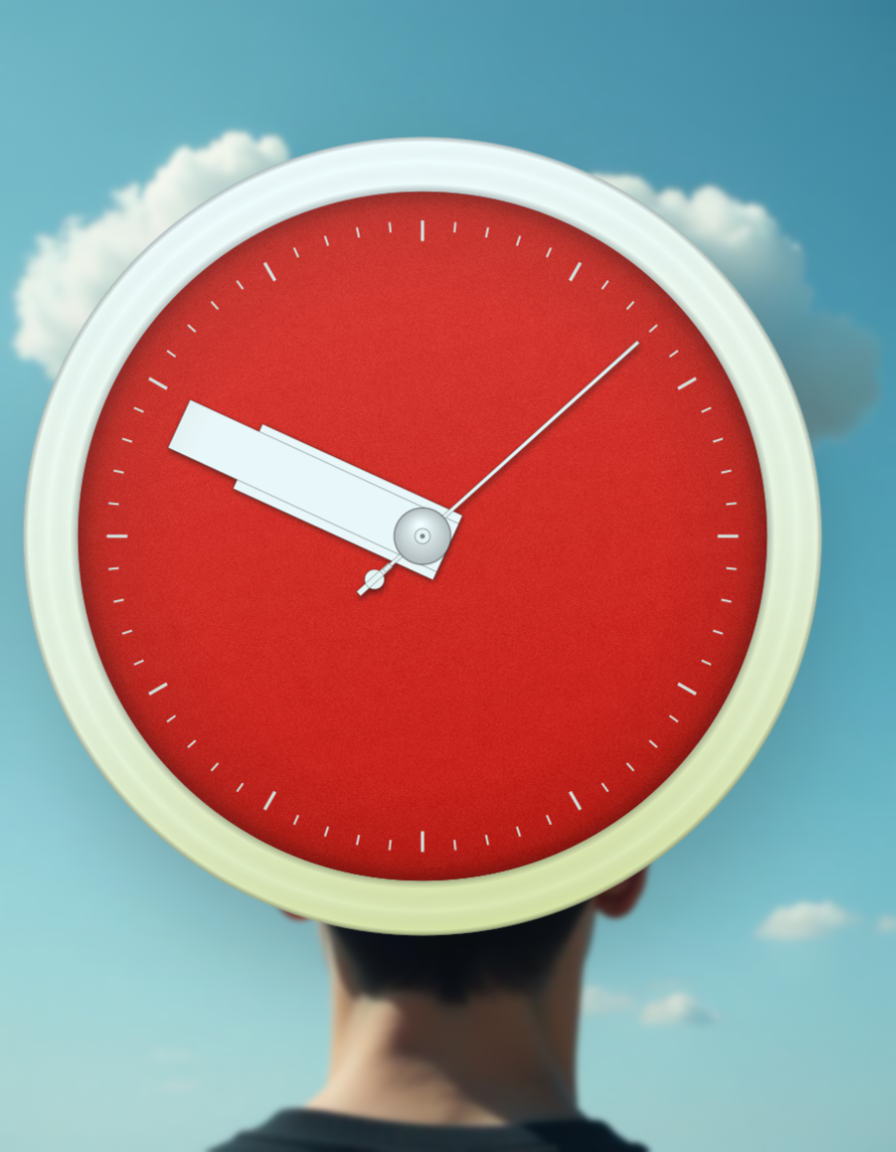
9:49:08
